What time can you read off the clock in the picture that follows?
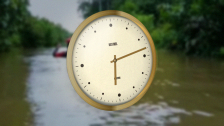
6:13
